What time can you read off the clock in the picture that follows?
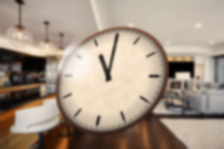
11:00
